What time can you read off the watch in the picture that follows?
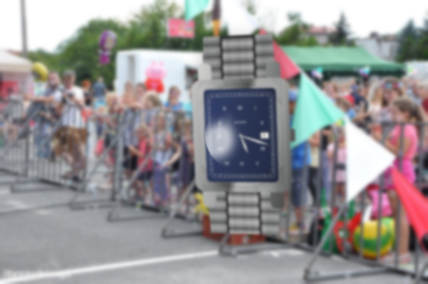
5:18
